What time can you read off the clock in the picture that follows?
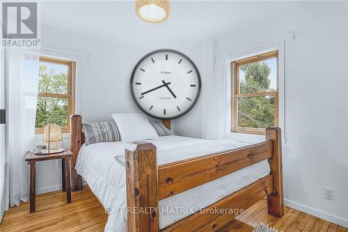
4:41
